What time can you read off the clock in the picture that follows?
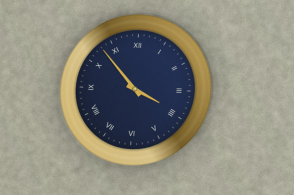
3:53
